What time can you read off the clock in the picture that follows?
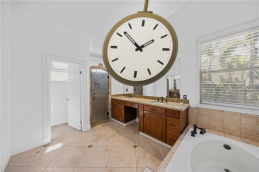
1:52
